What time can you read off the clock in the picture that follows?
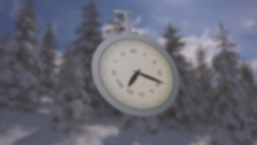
7:19
